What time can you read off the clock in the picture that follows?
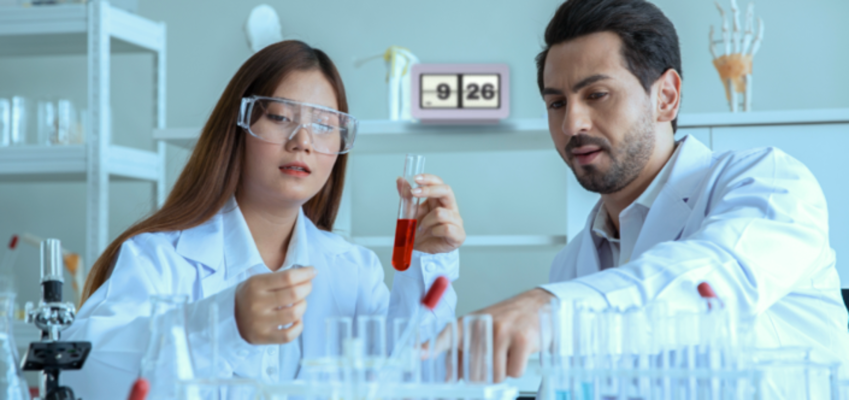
9:26
